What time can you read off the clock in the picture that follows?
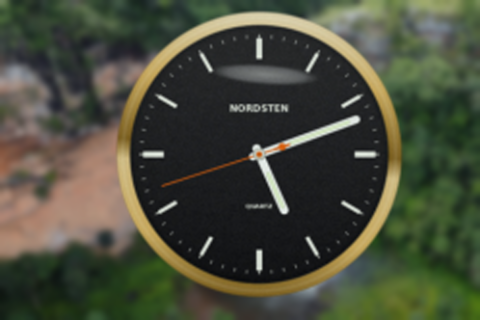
5:11:42
